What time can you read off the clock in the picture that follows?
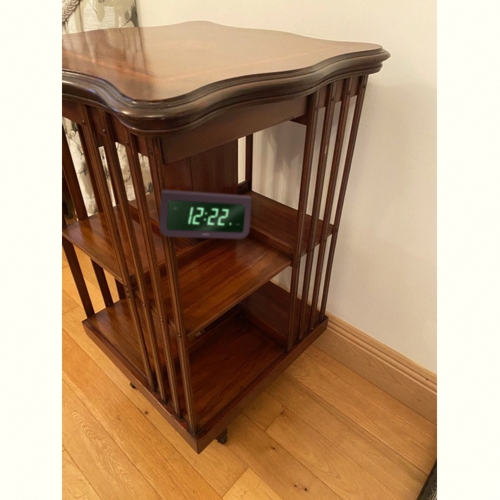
12:22
